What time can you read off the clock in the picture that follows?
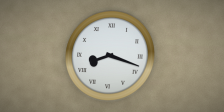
8:18
